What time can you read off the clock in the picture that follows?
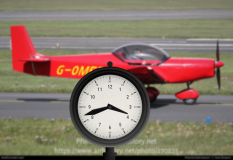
3:42
